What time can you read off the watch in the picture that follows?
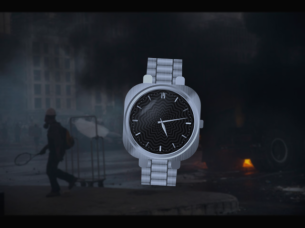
5:13
